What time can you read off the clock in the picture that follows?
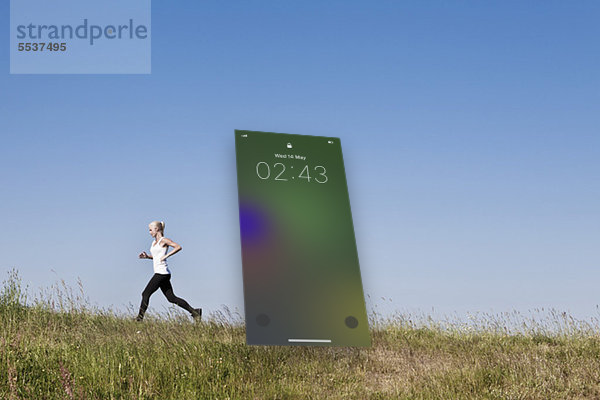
2:43
